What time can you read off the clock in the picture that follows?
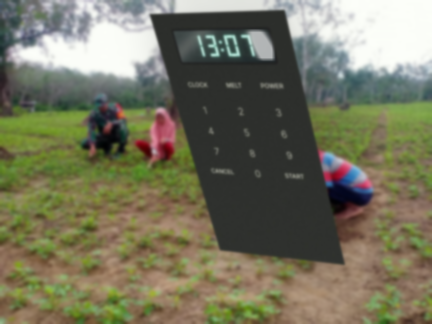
13:07
